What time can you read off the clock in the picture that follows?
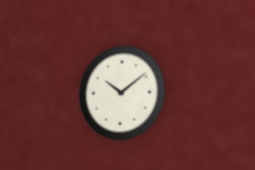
10:09
